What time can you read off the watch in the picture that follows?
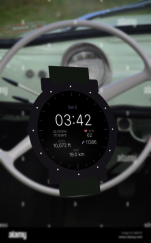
3:42
